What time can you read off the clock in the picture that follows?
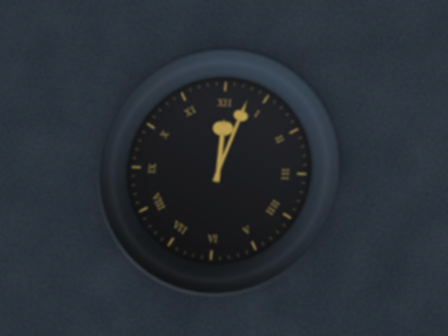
12:03
